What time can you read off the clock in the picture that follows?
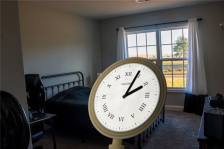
2:04
